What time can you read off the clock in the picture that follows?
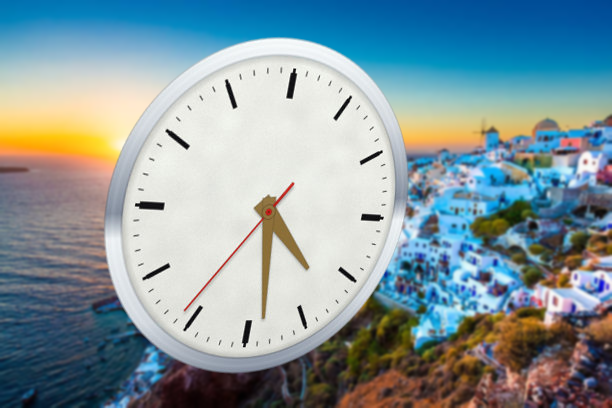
4:28:36
